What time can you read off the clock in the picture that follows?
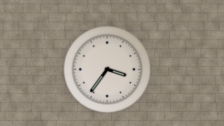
3:36
